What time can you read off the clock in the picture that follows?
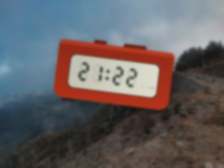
21:22
